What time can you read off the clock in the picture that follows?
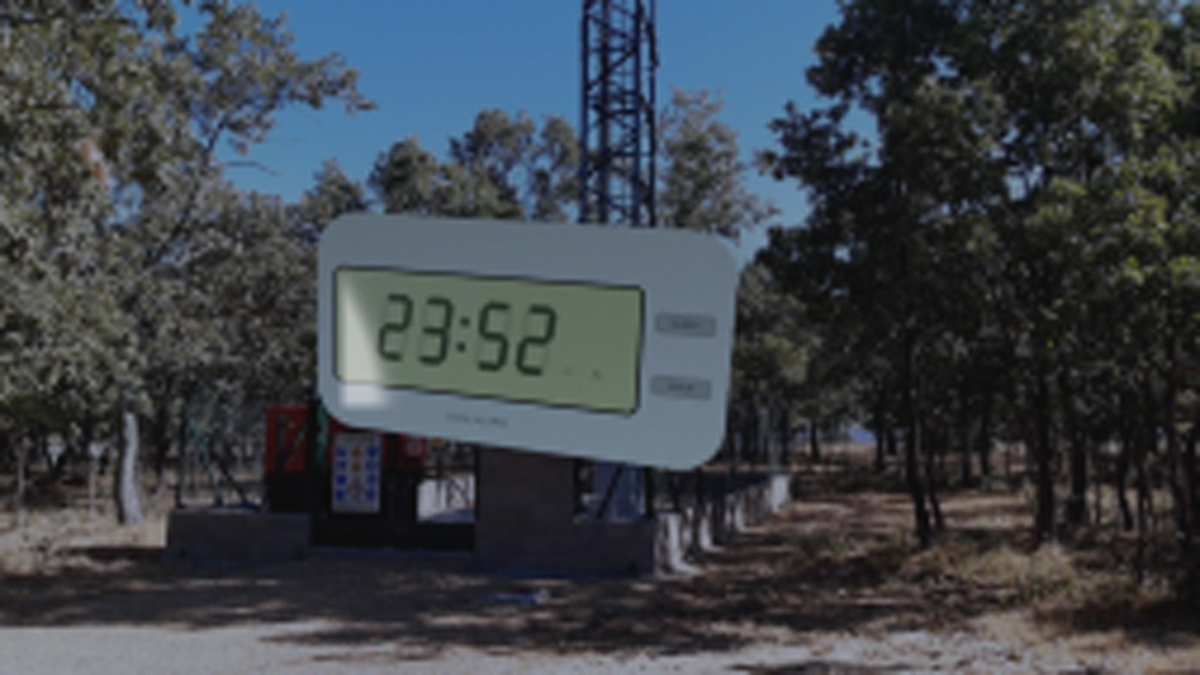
23:52
